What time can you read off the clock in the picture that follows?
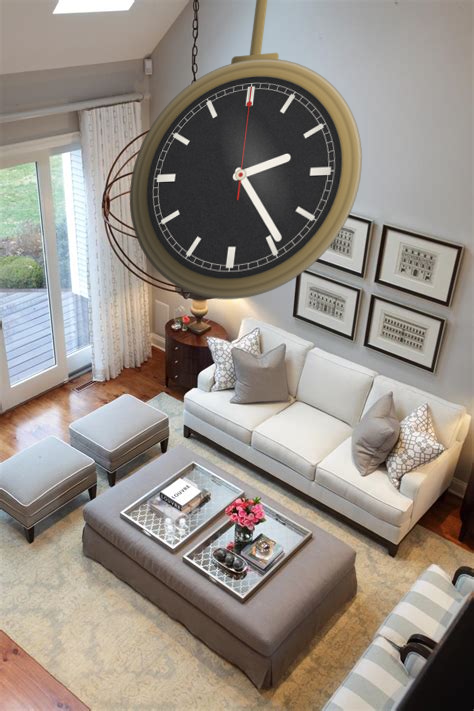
2:24:00
